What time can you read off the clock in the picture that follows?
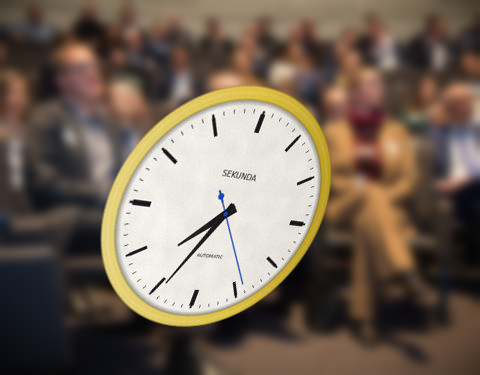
7:34:24
